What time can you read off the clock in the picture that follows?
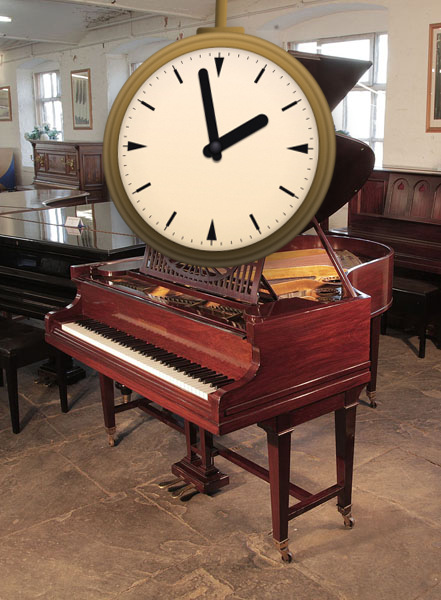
1:58
